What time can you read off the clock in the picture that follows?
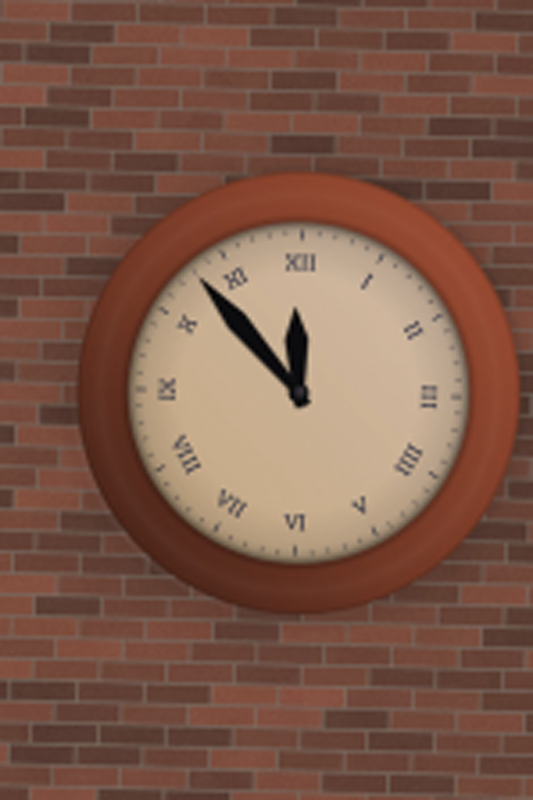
11:53
